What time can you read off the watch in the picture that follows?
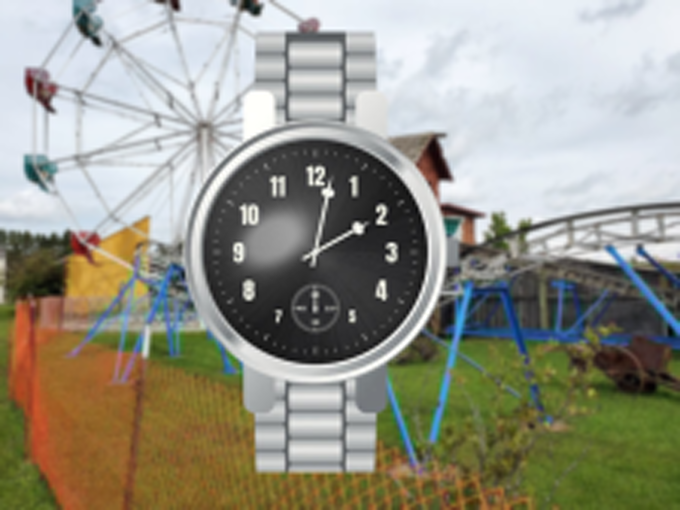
2:02
